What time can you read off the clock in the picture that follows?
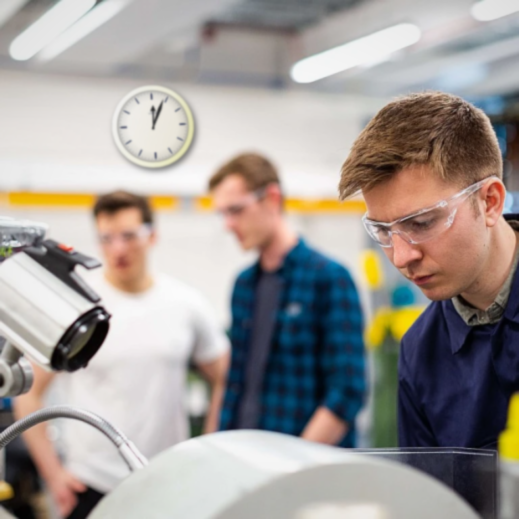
12:04
